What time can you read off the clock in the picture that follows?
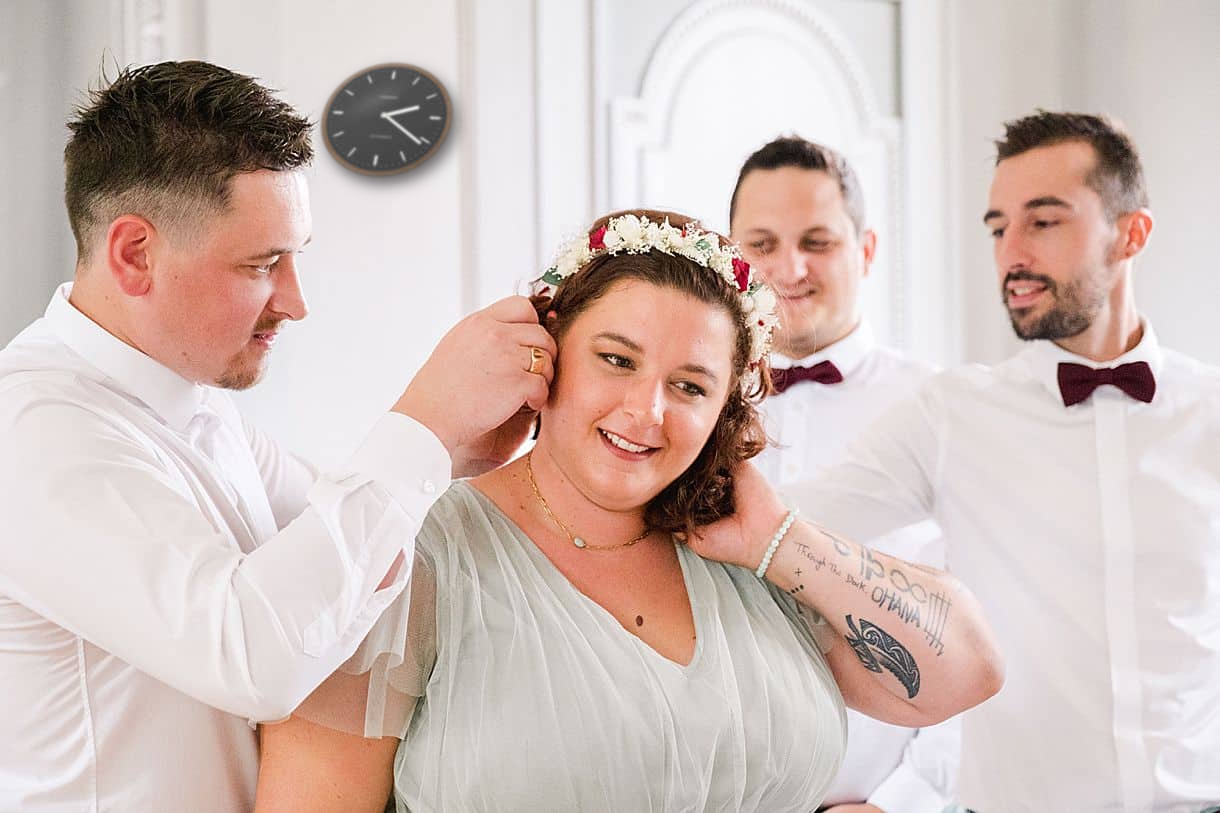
2:21
